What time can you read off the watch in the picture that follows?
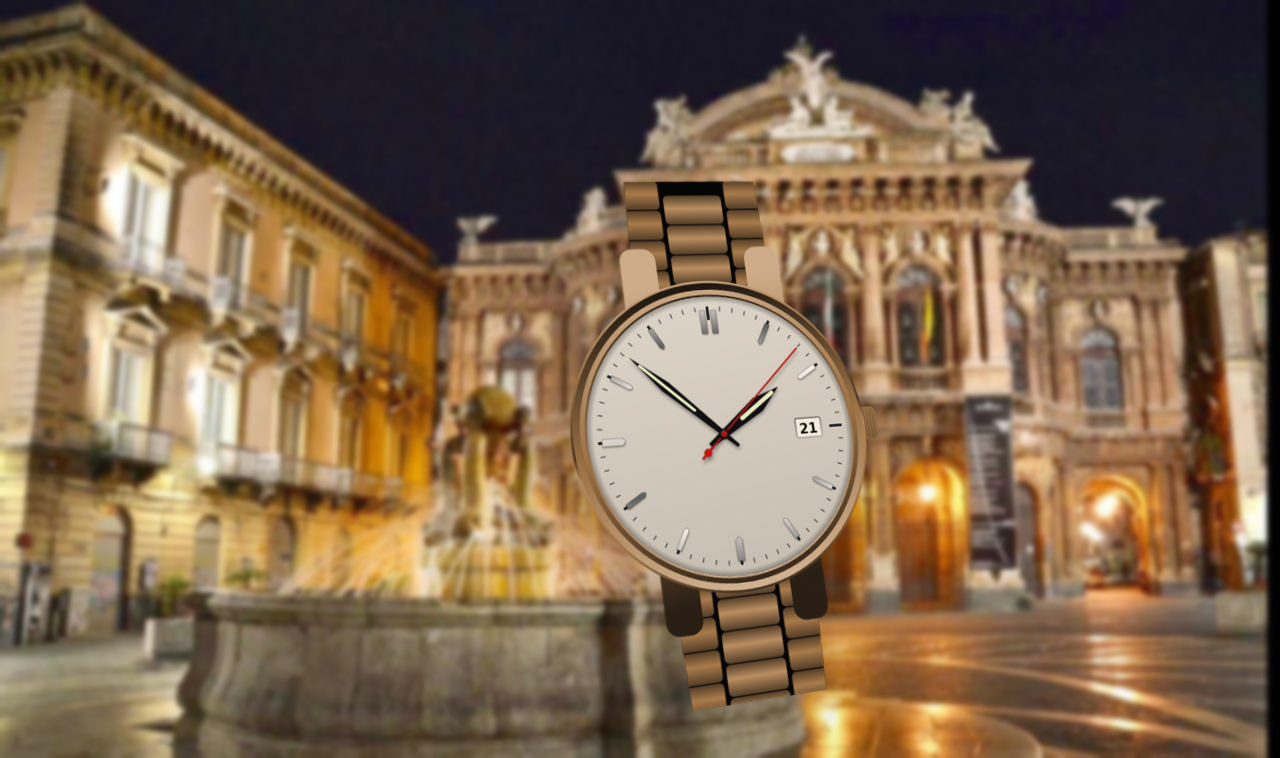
1:52:08
